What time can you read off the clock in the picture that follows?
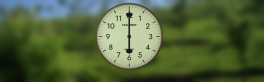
6:00
